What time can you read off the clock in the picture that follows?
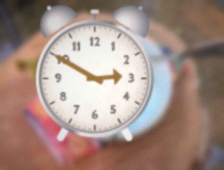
2:50
